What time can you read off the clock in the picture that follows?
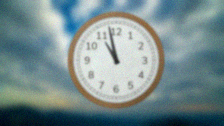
10:58
